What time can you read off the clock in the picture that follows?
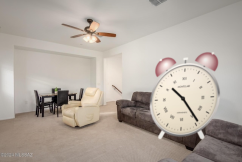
10:24
